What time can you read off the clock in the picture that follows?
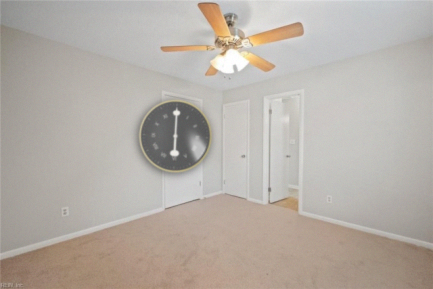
6:00
